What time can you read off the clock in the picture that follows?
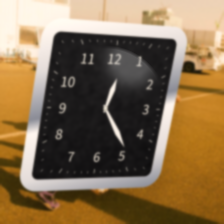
12:24
